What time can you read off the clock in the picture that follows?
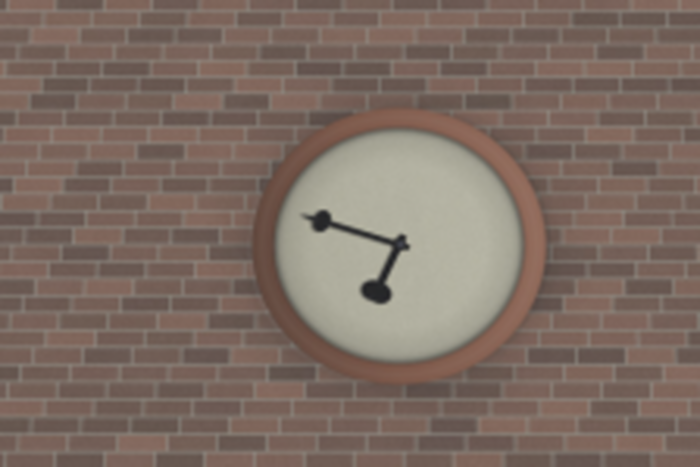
6:48
